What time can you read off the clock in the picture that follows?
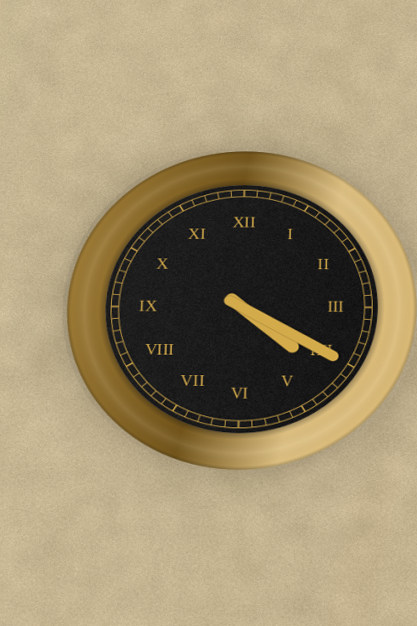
4:20
